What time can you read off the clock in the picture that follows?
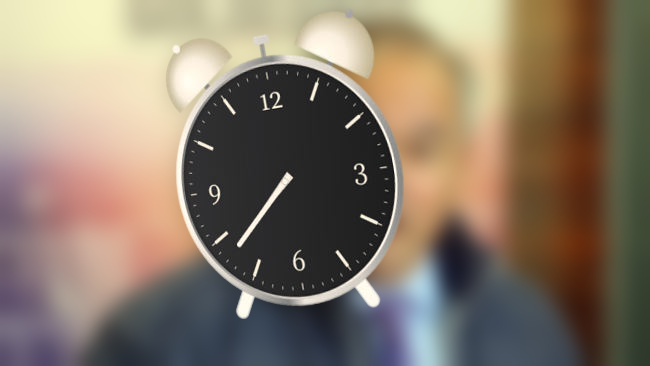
7:38
